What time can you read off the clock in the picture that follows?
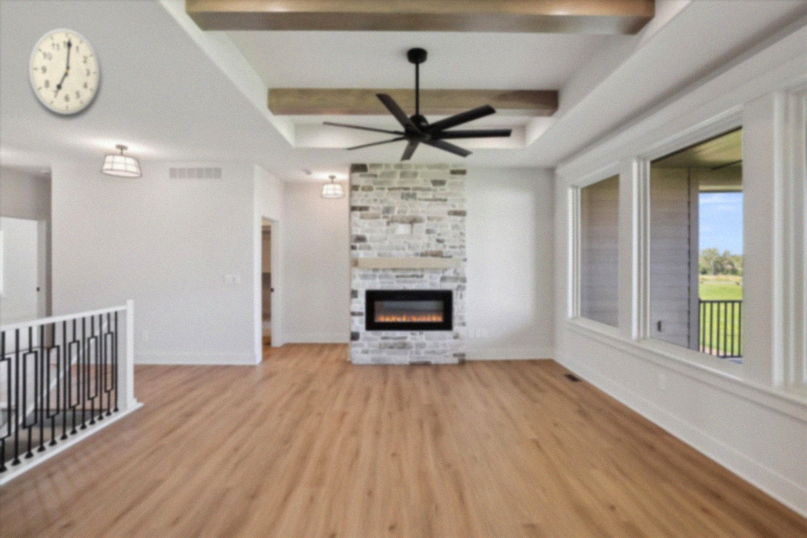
7:01
